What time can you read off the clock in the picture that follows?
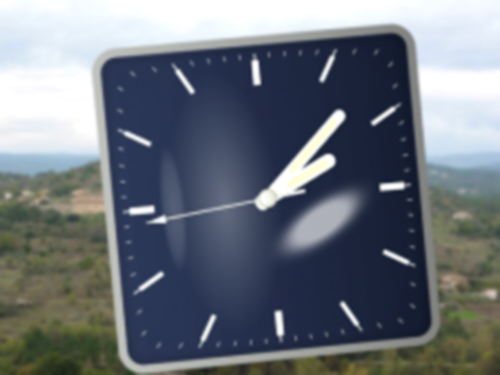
2:07:44
